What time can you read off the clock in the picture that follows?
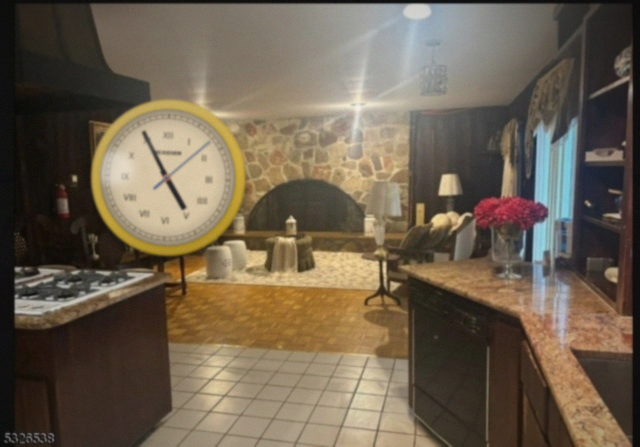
4:55:08
